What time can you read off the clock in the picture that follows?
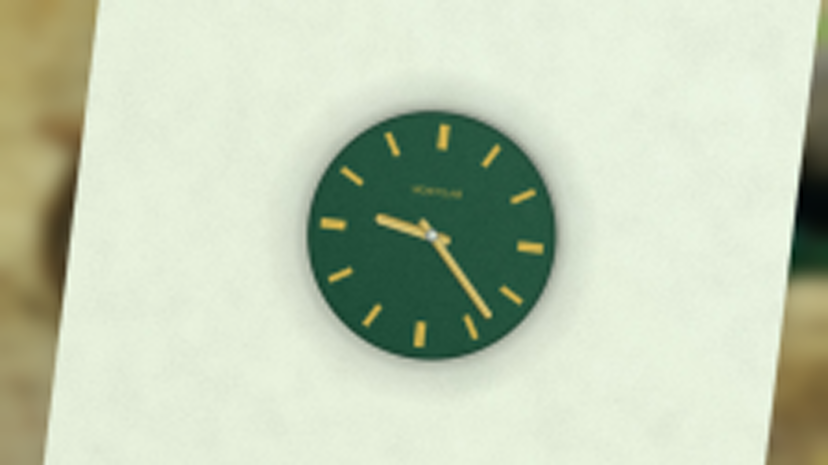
9:23
